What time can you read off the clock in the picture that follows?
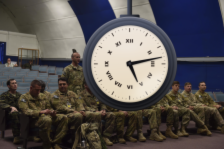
5:13
